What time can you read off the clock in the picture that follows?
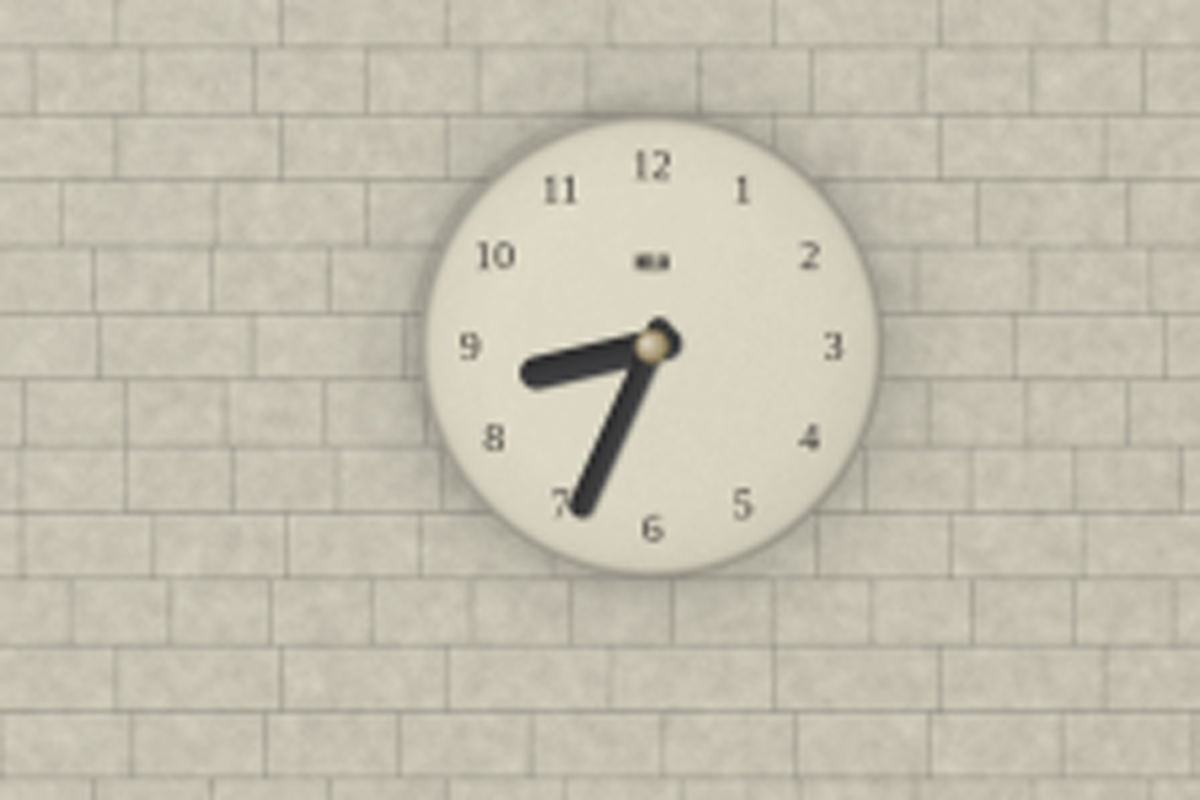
8:34
